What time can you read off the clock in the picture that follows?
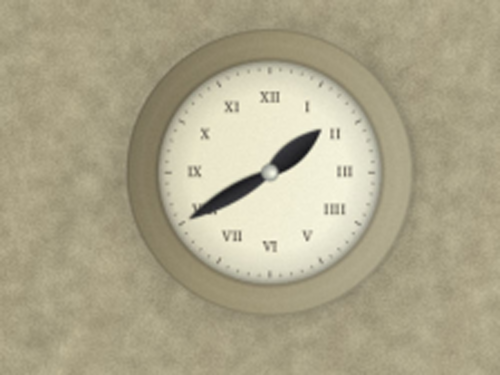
1:40
